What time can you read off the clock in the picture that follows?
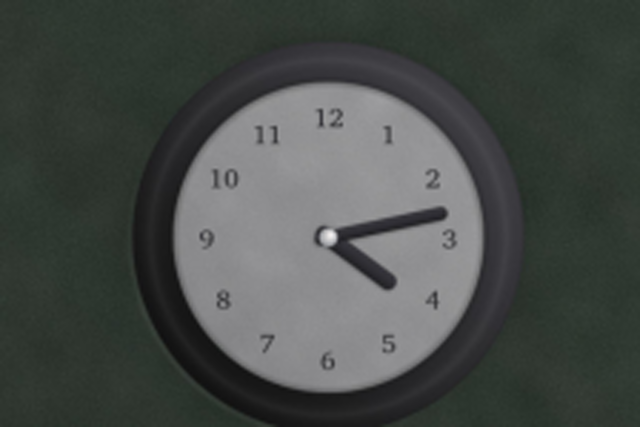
4:13
